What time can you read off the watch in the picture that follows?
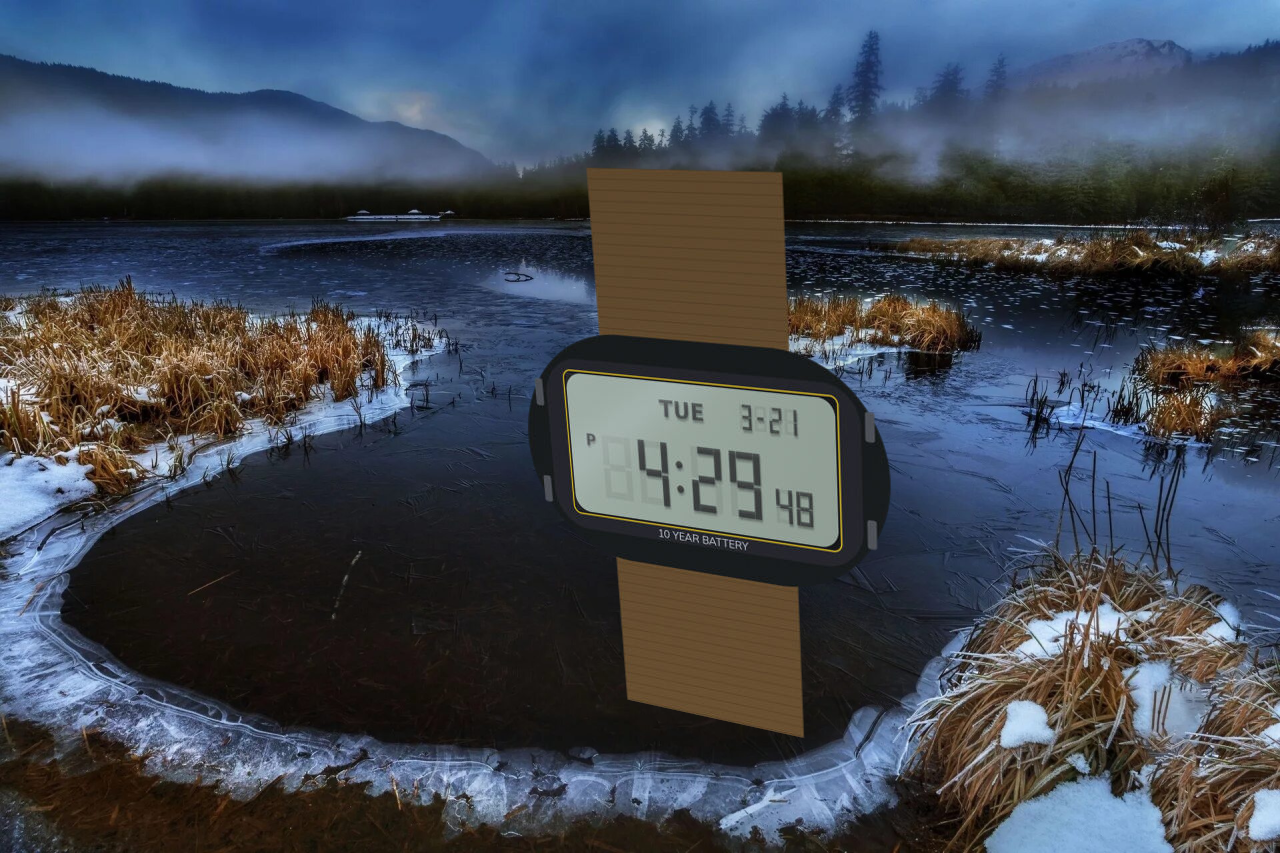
4:29:48
